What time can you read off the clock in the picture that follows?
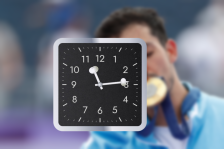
11:14
